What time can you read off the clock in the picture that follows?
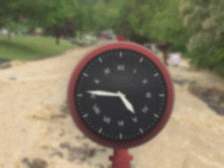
4:46
